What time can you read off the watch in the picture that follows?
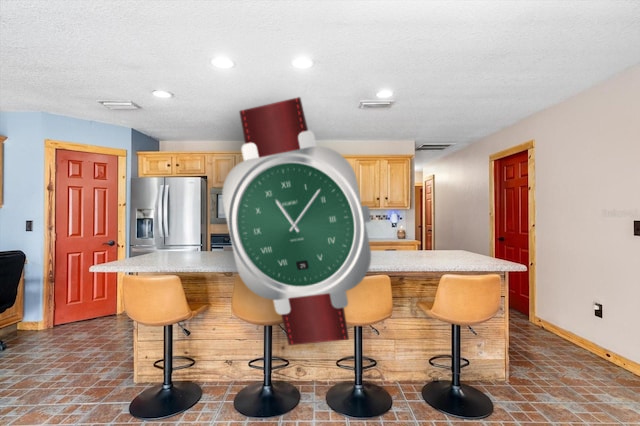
11:08
